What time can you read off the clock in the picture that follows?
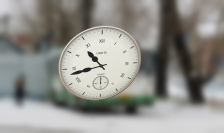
10:43
